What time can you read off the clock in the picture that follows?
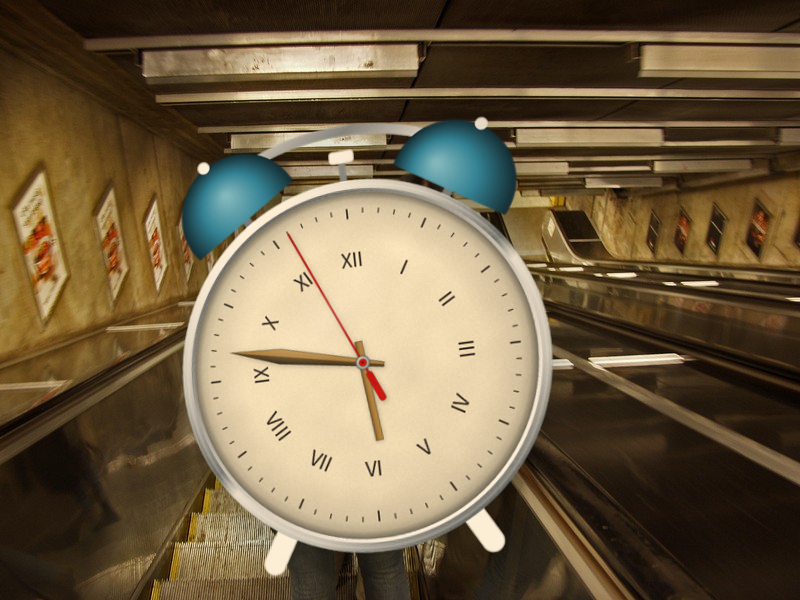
5:46:56
